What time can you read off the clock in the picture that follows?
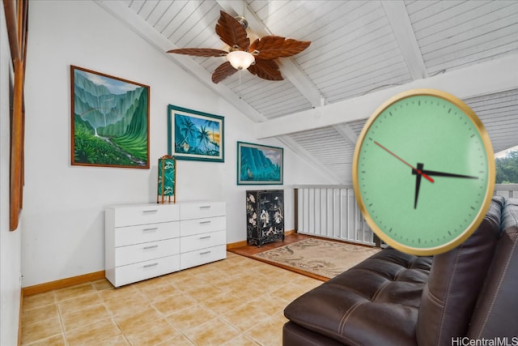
6:15:50
